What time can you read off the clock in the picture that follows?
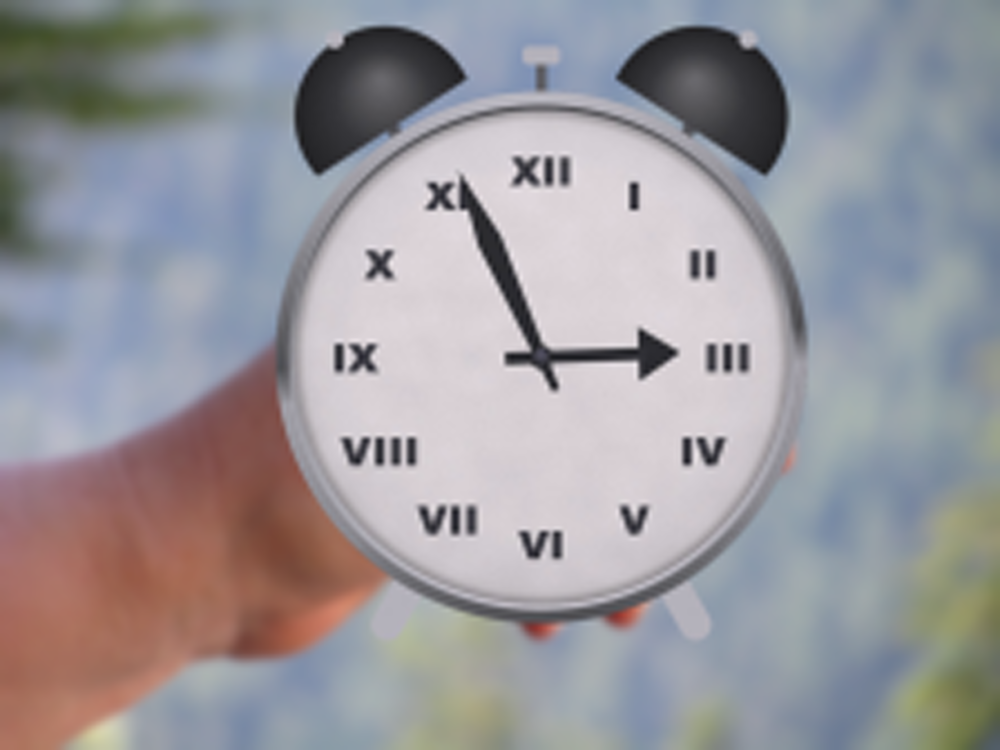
2:56
